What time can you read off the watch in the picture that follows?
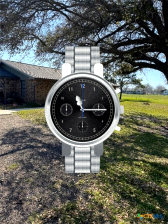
11:15
